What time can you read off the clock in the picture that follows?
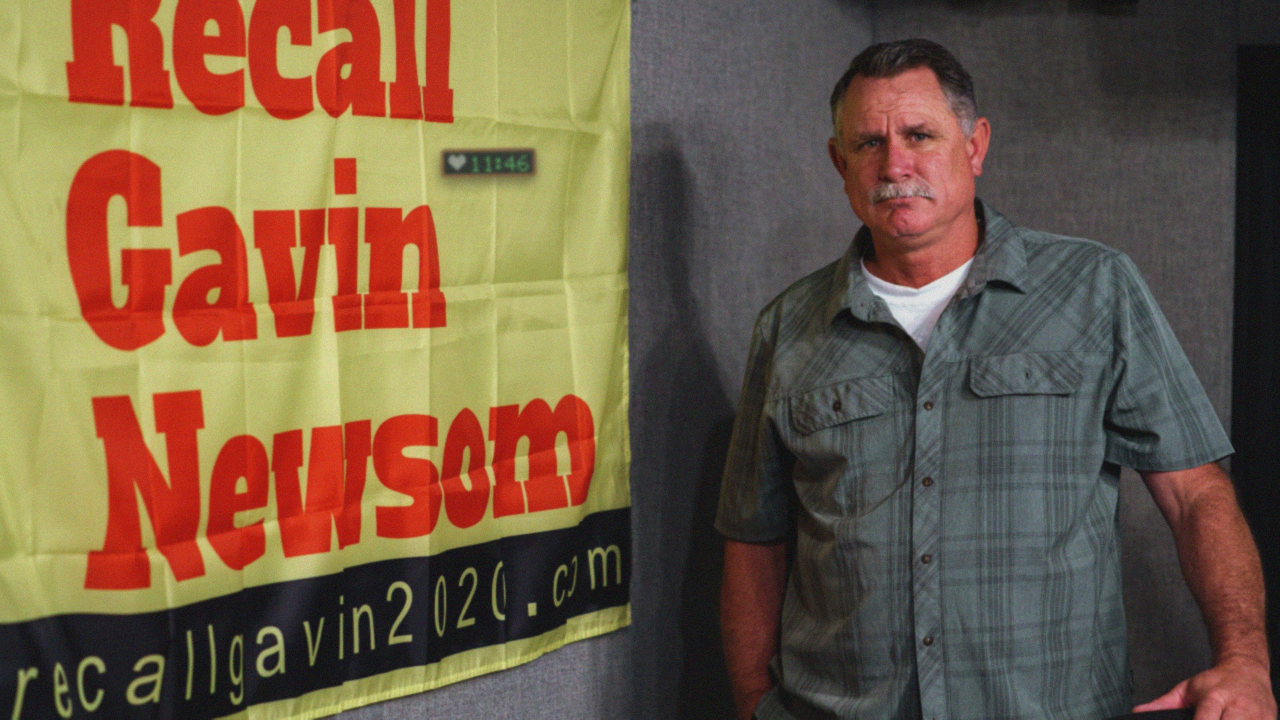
11:46
